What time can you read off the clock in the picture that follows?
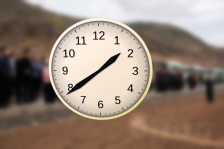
1:39
